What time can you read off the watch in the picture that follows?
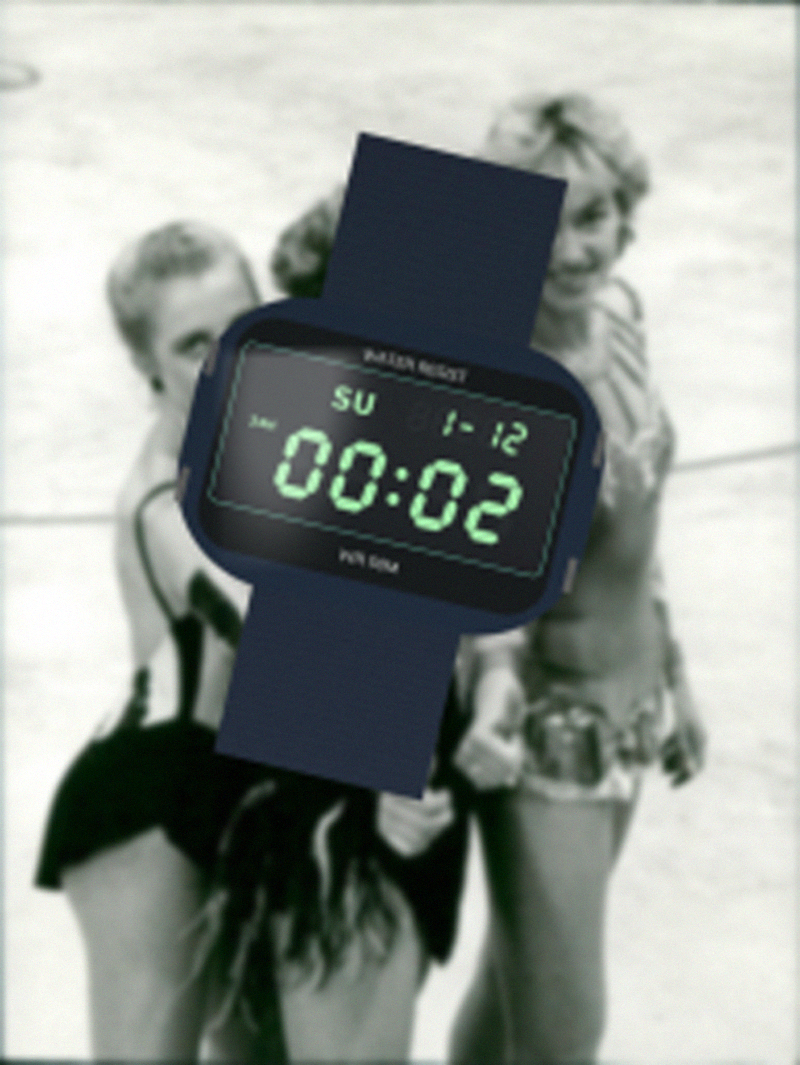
0:02
